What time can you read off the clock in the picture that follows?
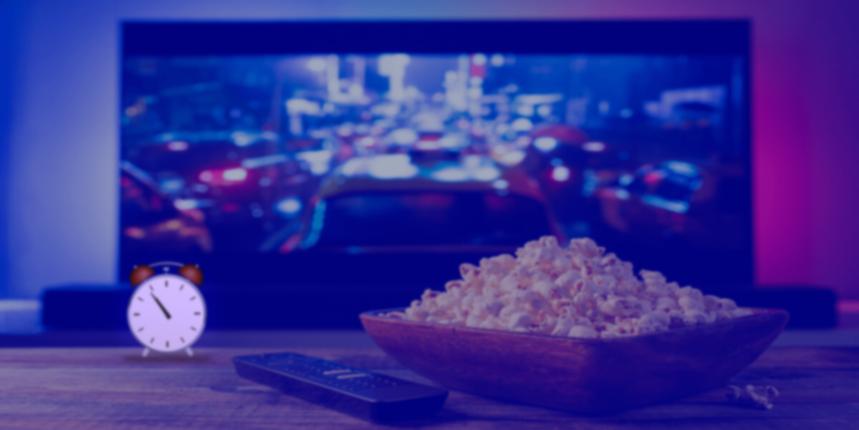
10:54
